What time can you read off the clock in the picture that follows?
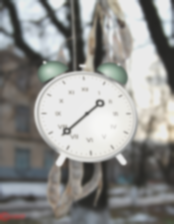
1:38
